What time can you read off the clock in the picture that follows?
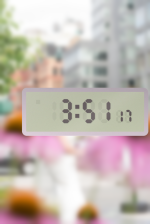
3:51:17
